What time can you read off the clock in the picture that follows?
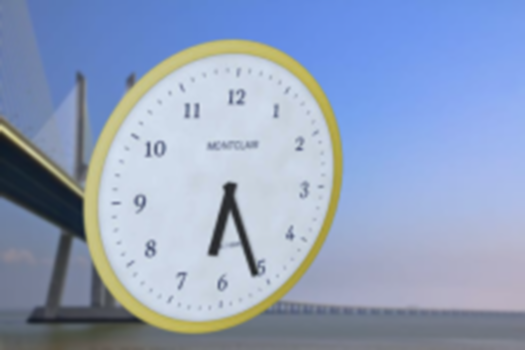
6:26
